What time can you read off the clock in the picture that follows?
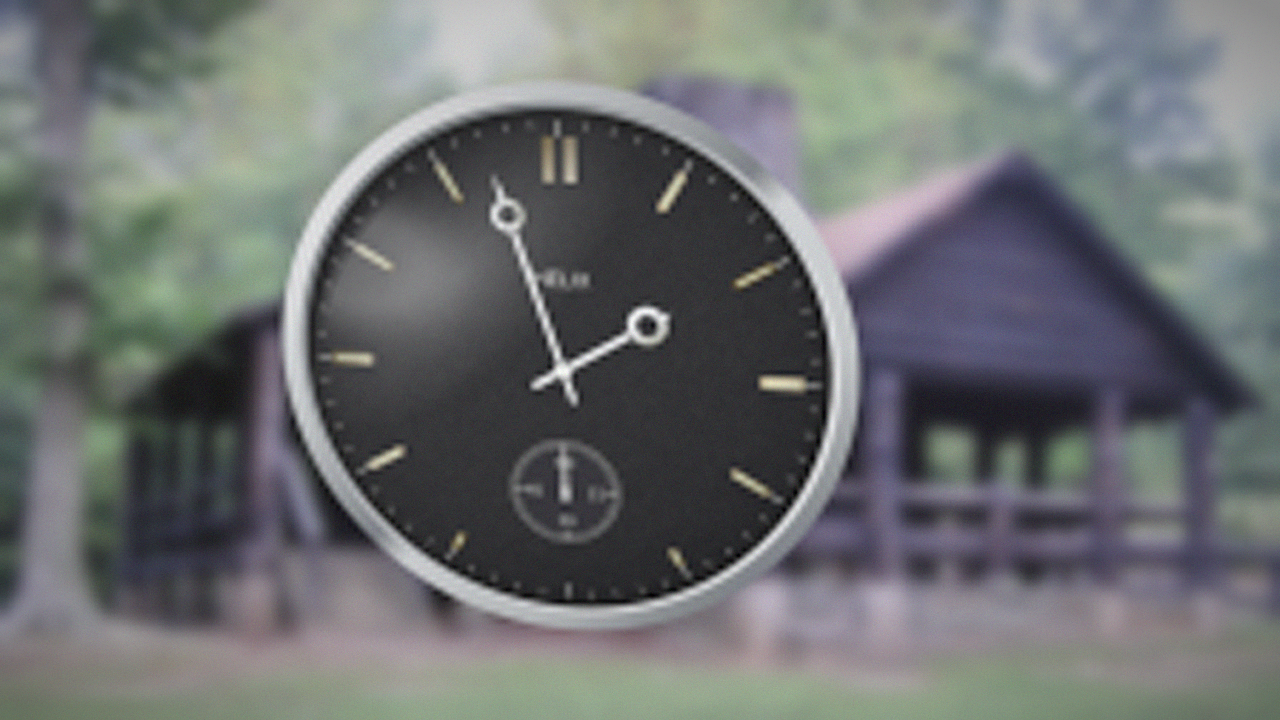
1:57
